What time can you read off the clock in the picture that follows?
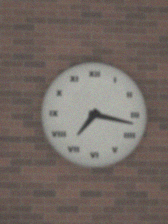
7:17
